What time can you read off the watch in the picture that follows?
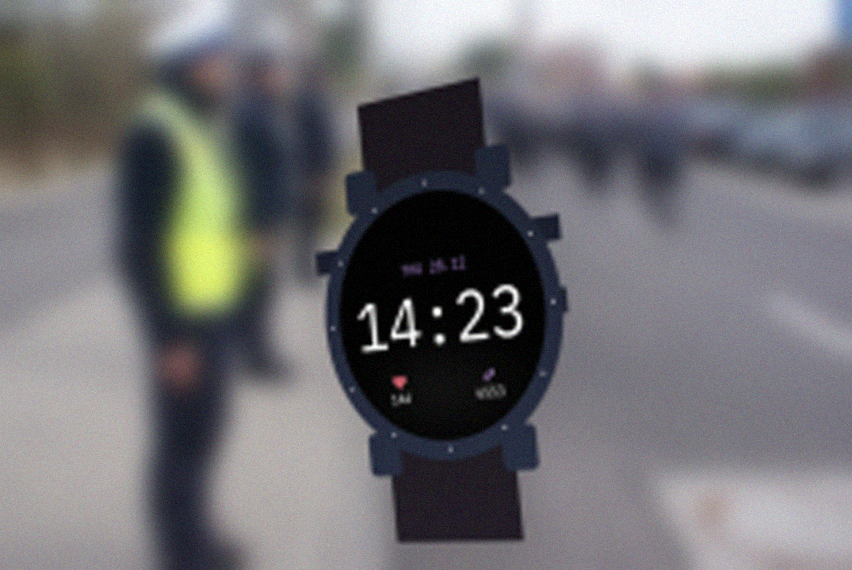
14:23
